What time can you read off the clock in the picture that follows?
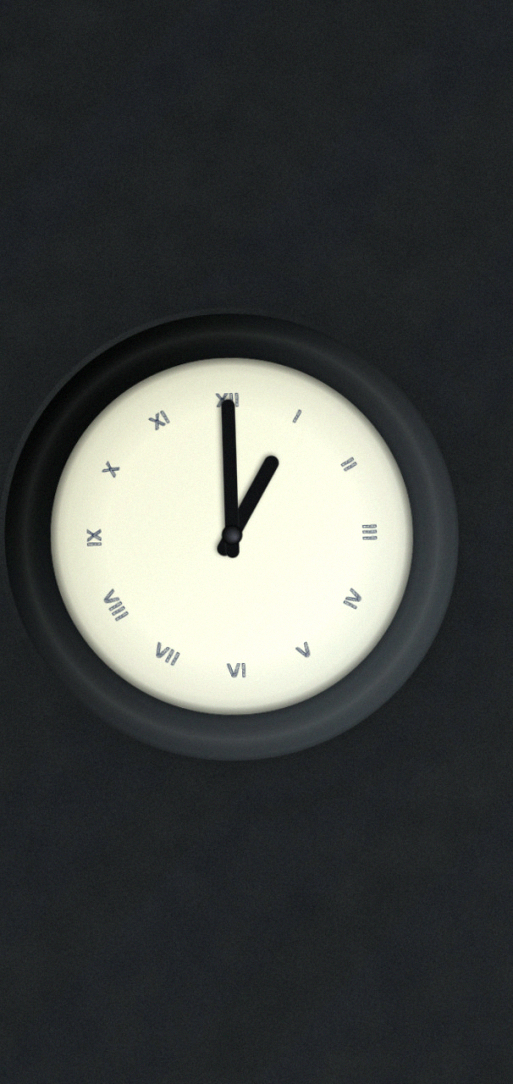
1:00
